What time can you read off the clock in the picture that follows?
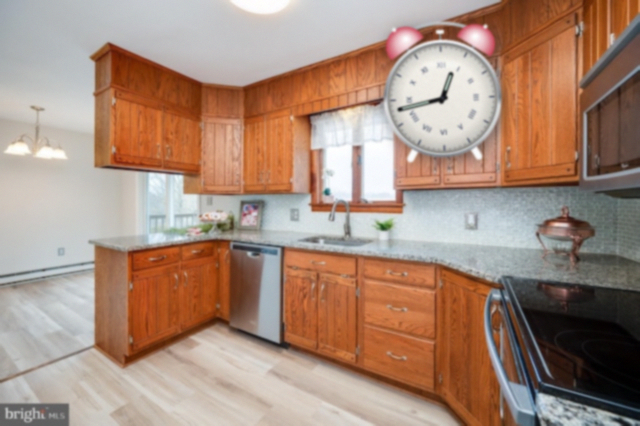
12:43
